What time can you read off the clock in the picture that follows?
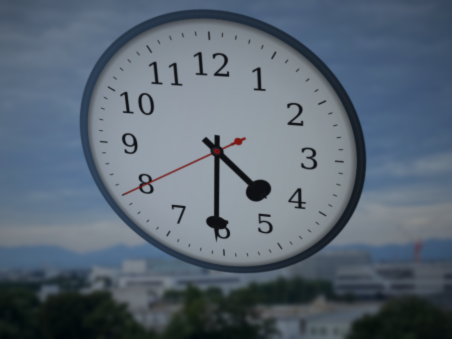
4:30:40
